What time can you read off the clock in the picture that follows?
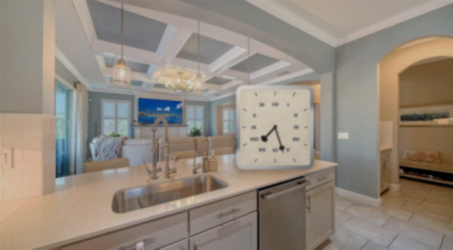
7:27
